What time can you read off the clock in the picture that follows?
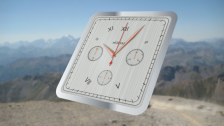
10:05
